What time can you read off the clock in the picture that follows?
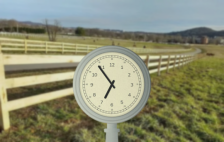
6:54
